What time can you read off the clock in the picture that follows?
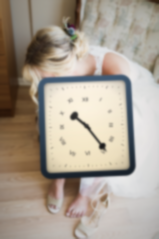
10:24
